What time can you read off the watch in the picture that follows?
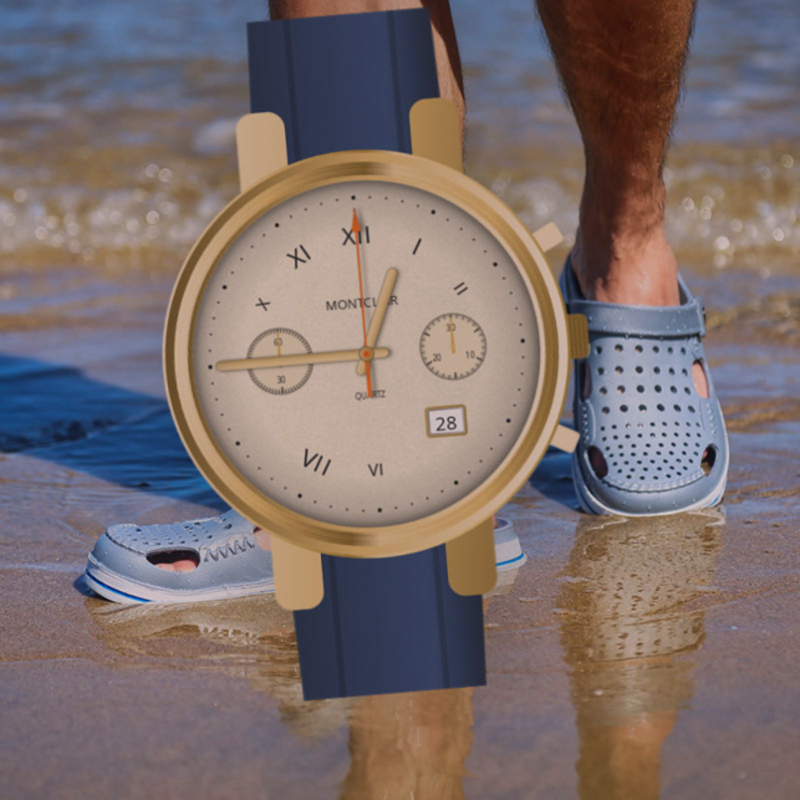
12:45
